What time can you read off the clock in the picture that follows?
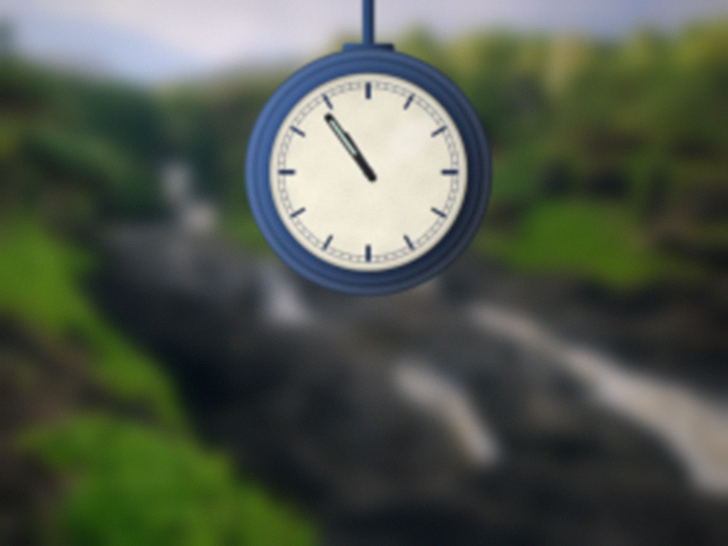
10:54
